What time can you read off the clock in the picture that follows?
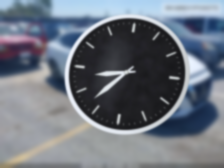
8:37
